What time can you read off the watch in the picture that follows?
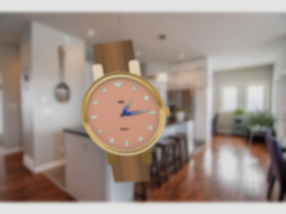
1:14
